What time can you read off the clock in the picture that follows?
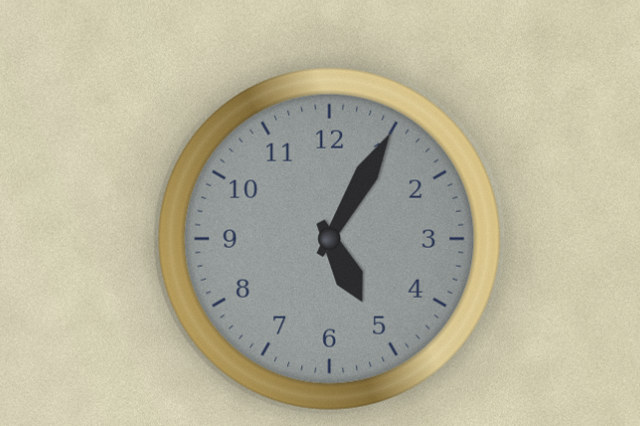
5:05
